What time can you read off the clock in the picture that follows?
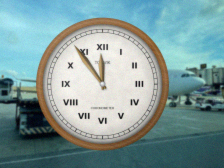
11:54
